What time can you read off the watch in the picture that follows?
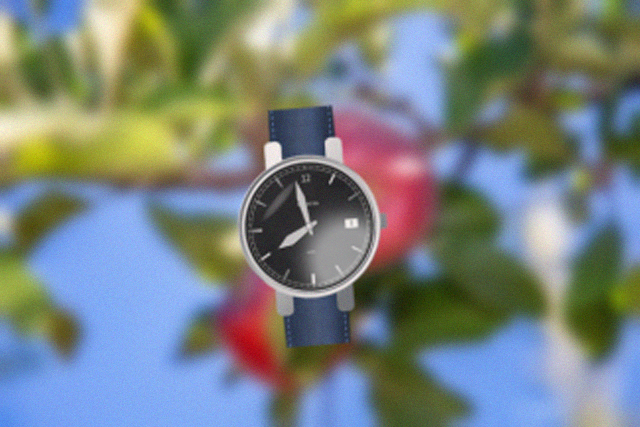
7:58
